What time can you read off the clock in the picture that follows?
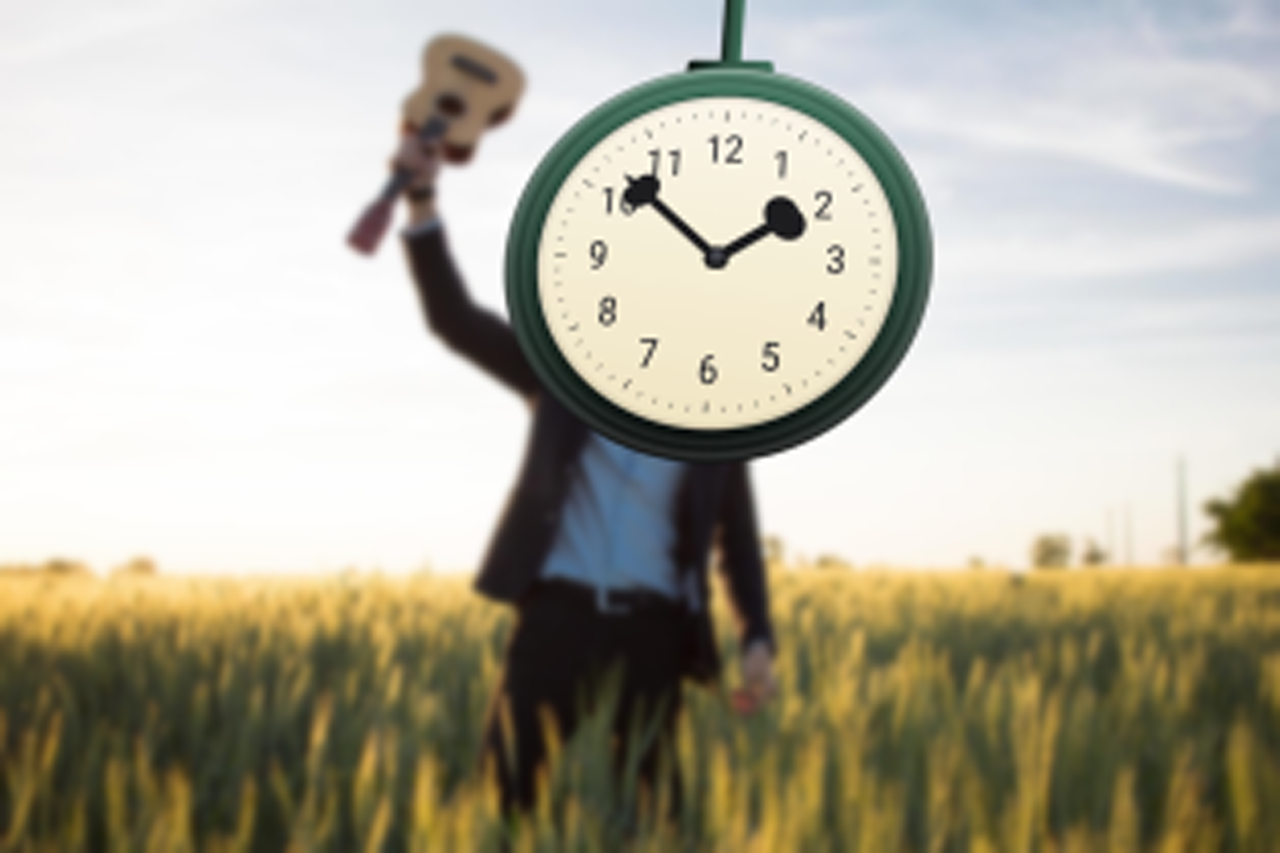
1:52
